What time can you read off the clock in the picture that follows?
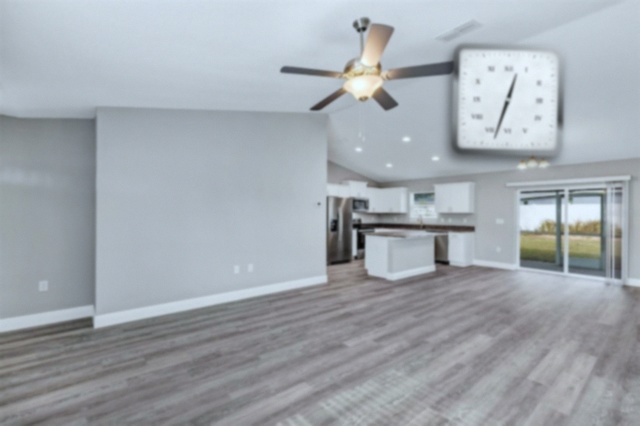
12:33
